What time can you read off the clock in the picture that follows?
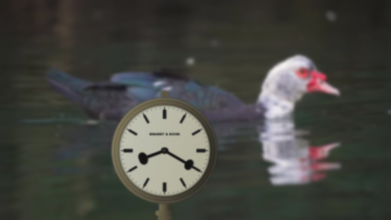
8:20
